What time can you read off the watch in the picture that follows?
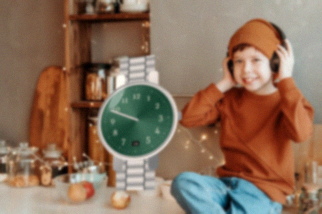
9:49
